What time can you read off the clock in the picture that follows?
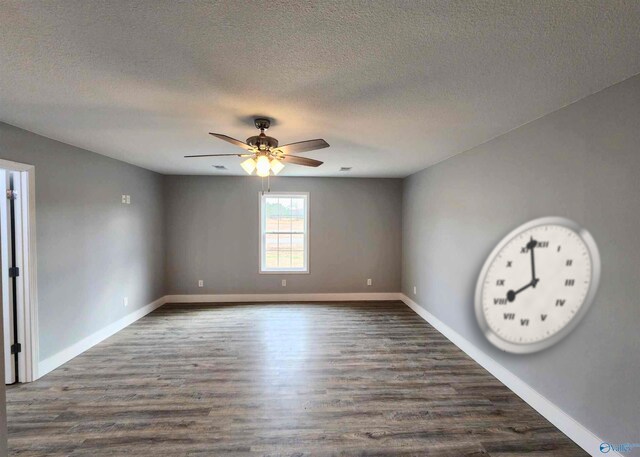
7:57
